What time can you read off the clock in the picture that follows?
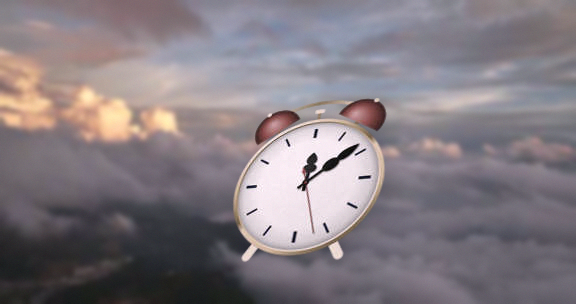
12:08:27
